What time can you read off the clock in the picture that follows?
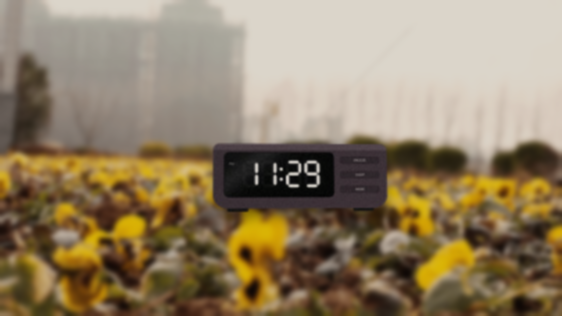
11:29
